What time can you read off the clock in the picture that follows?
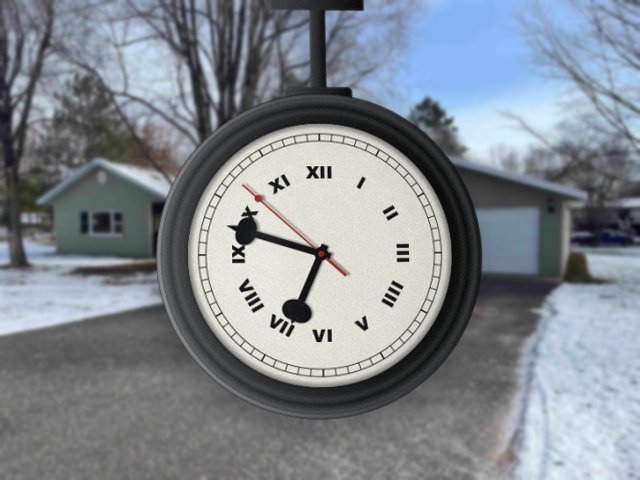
6:47:52
